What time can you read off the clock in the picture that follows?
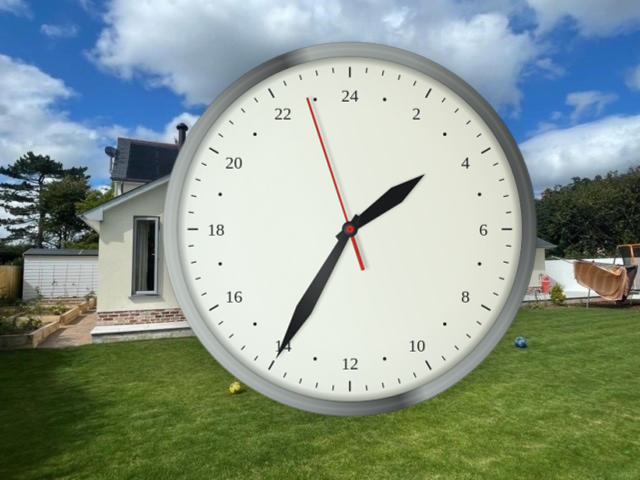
3:34:57
